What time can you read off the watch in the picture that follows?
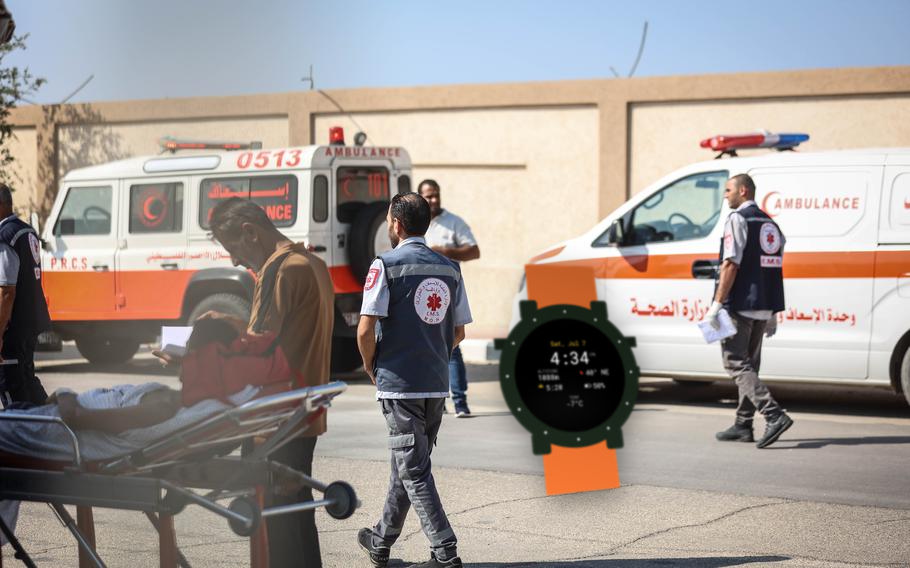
4:34
